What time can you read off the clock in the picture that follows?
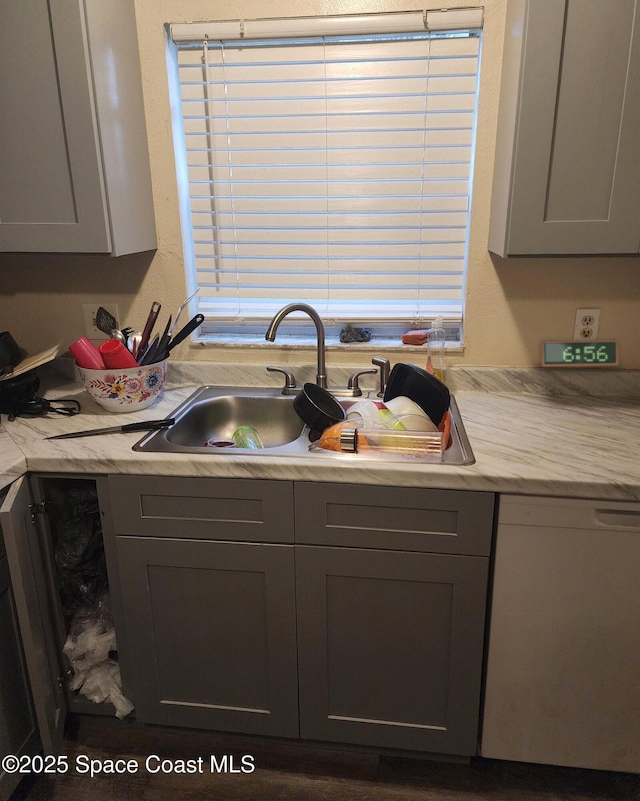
6:56
